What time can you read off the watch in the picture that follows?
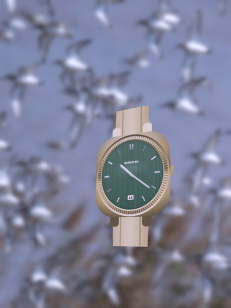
10:21
